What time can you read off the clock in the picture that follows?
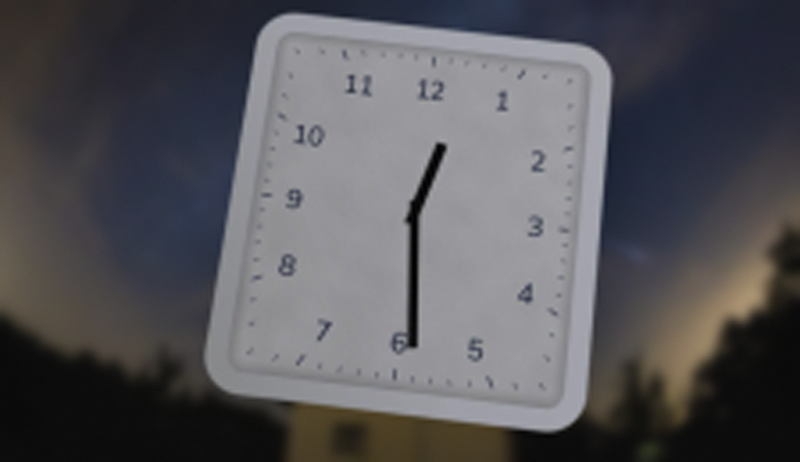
12:29
